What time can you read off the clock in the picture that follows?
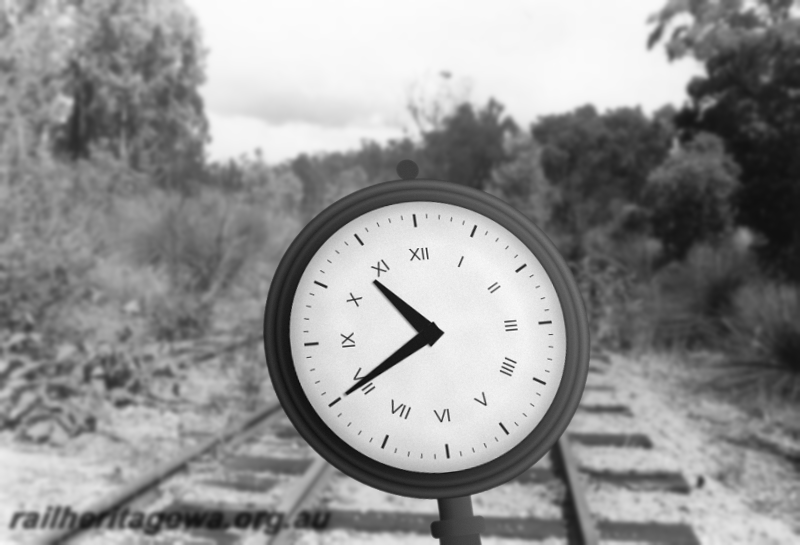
10:40
